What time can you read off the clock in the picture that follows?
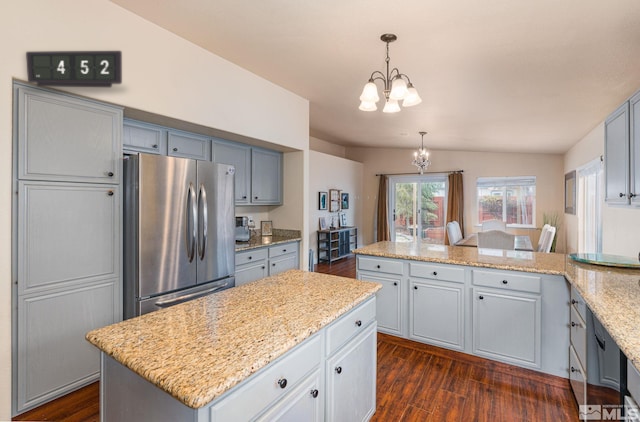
4:52
